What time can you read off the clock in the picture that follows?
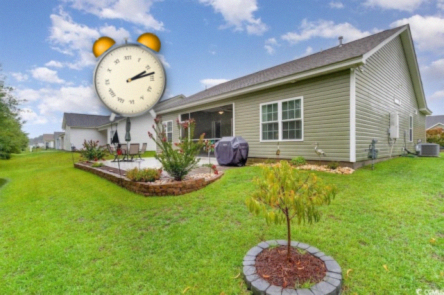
2:13
